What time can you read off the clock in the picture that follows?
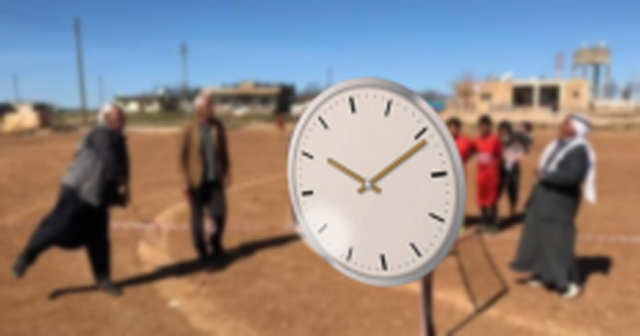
10:11
